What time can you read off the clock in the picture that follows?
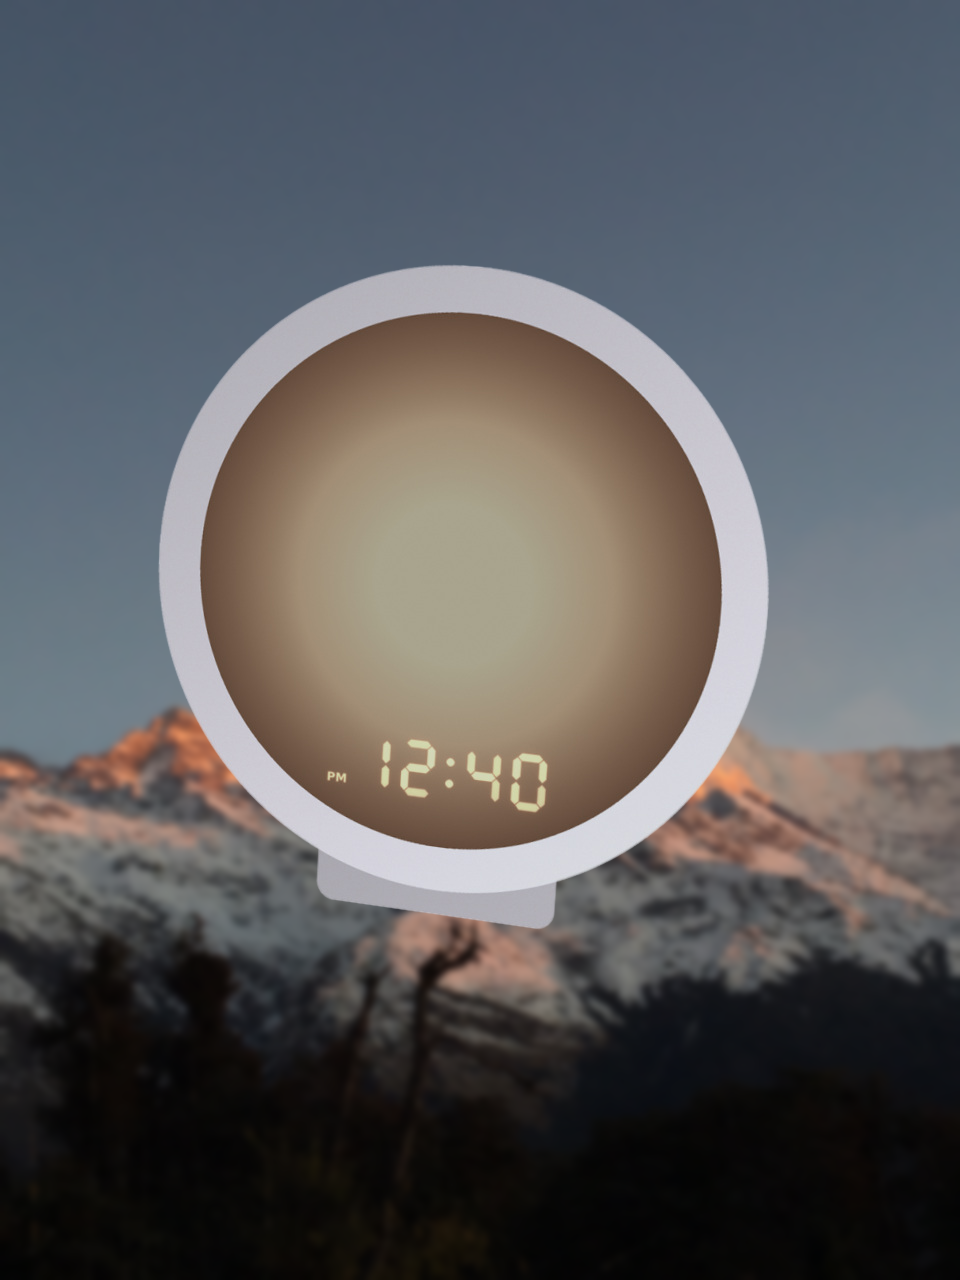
12:40
